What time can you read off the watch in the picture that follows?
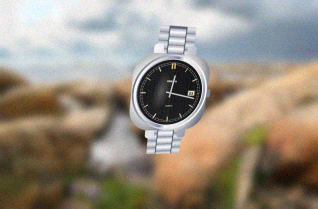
12:17
